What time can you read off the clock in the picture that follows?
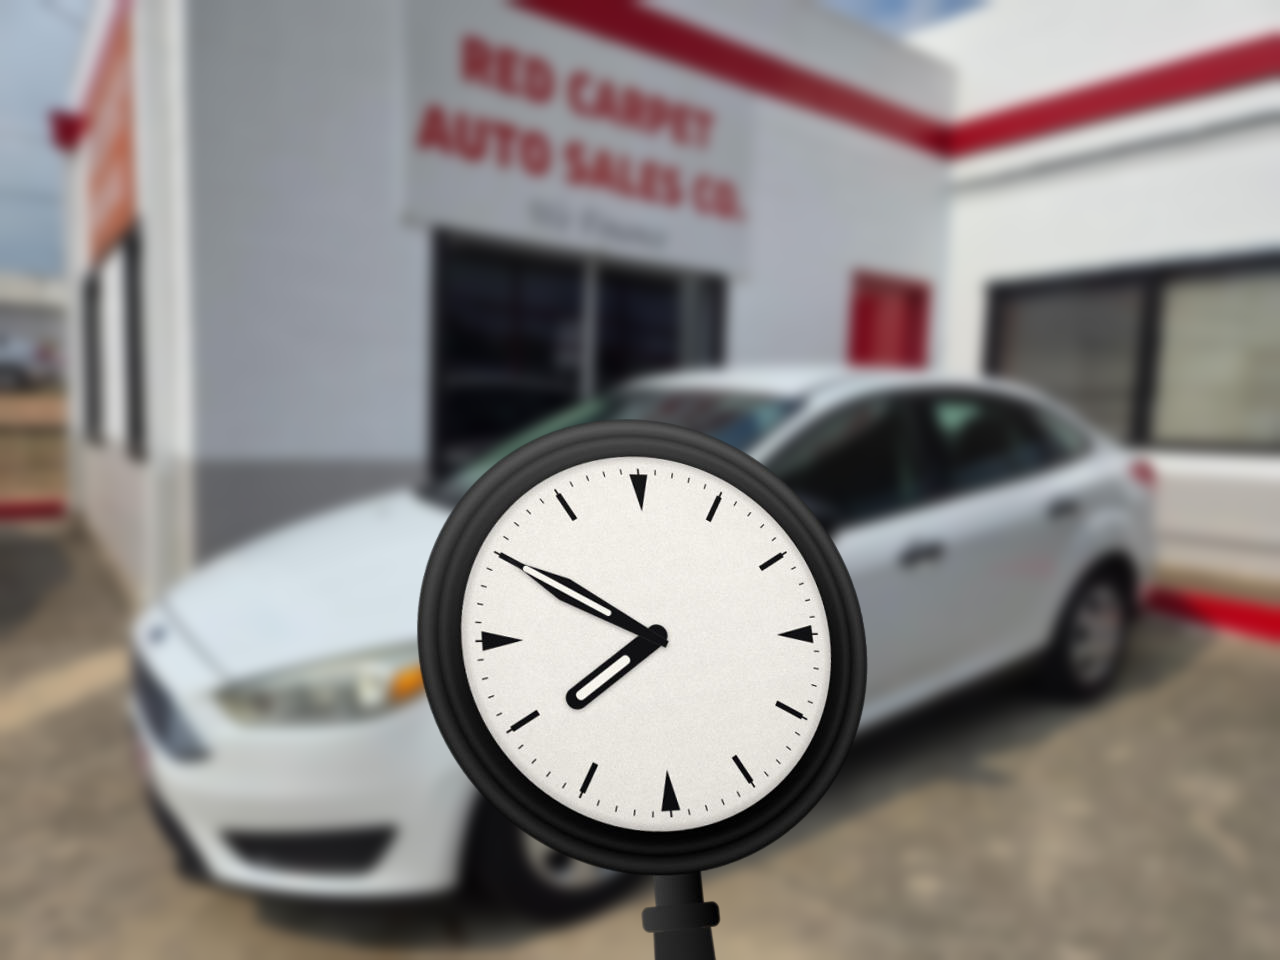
7:50
